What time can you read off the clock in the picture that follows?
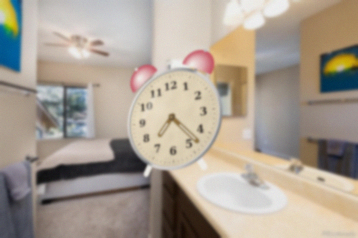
7:23
